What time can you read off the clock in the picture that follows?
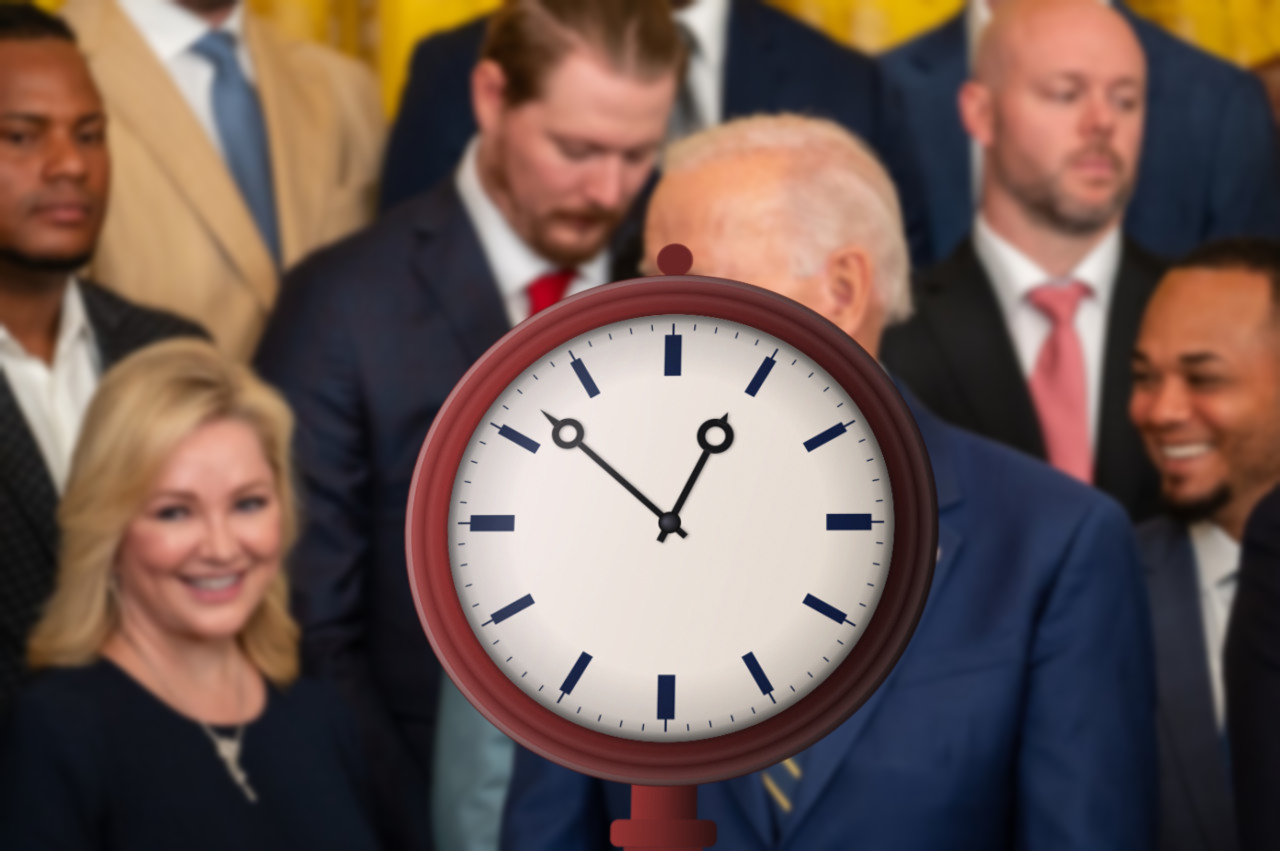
12:52
